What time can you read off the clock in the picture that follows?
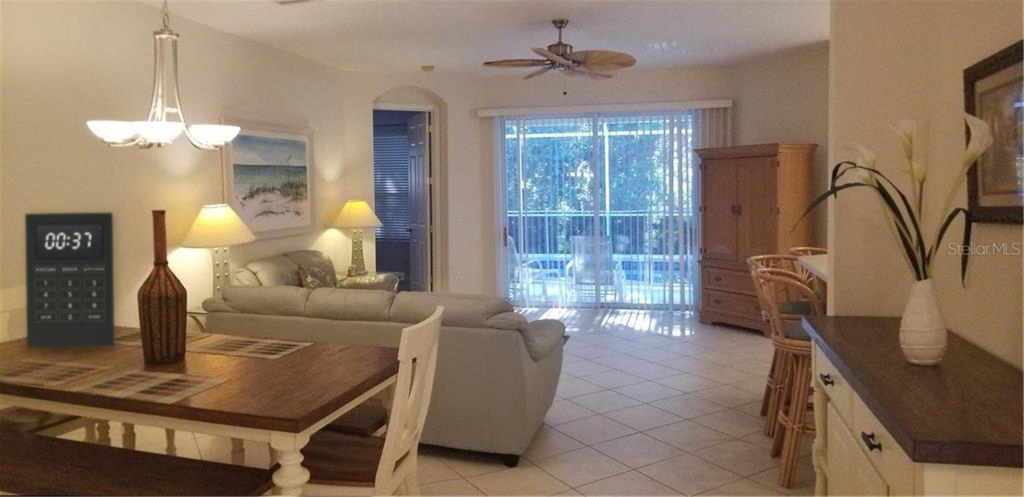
0:37
